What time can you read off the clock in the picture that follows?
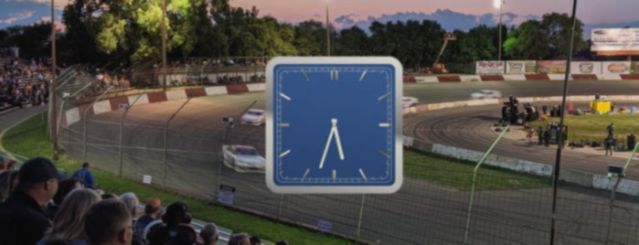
5:33
